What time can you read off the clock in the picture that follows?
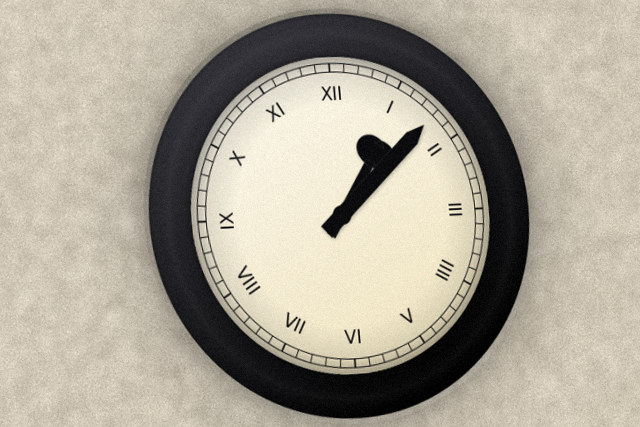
1:08
